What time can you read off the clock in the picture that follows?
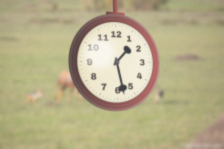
1:28
